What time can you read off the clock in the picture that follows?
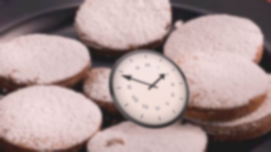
1:49
